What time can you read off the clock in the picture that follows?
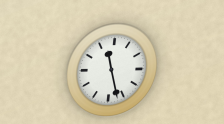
11:27
